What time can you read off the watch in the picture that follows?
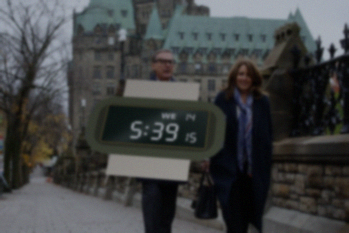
5:39
